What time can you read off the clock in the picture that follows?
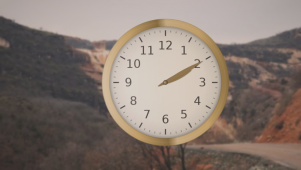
2:10
